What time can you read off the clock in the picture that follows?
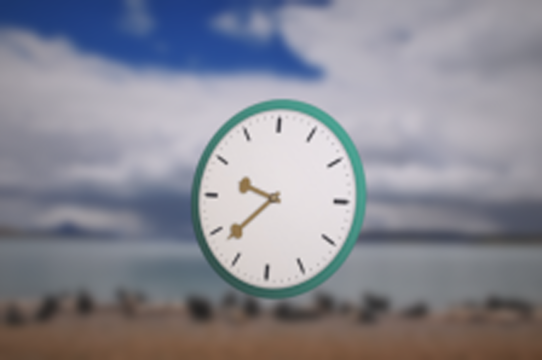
9:38
